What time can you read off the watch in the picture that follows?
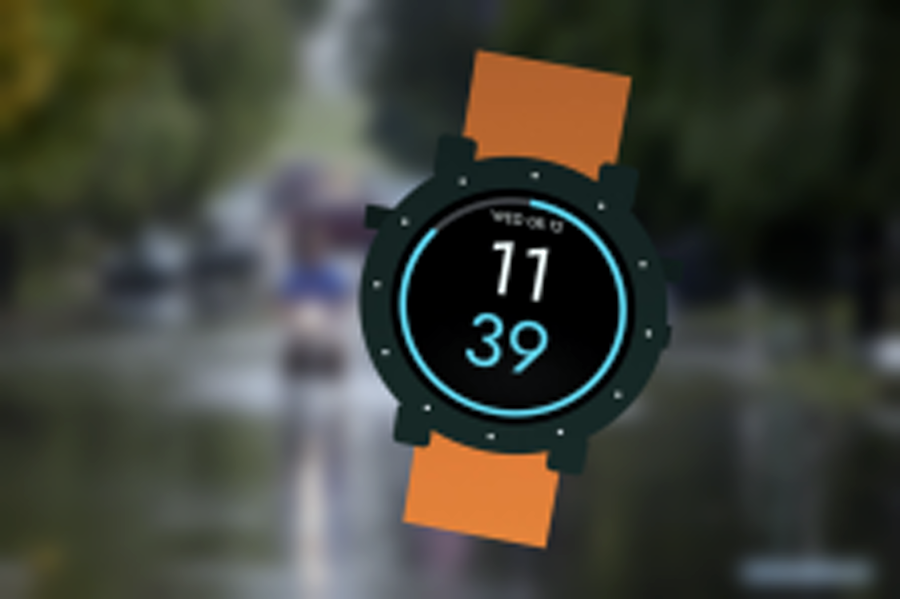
11:39
